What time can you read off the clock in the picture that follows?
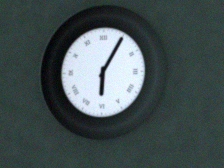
6:05
